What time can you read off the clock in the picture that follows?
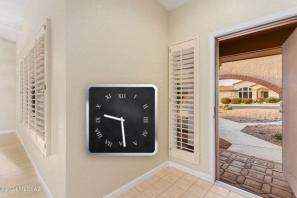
9:29
